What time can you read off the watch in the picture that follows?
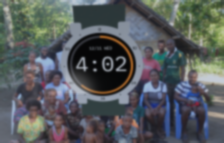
4:02
